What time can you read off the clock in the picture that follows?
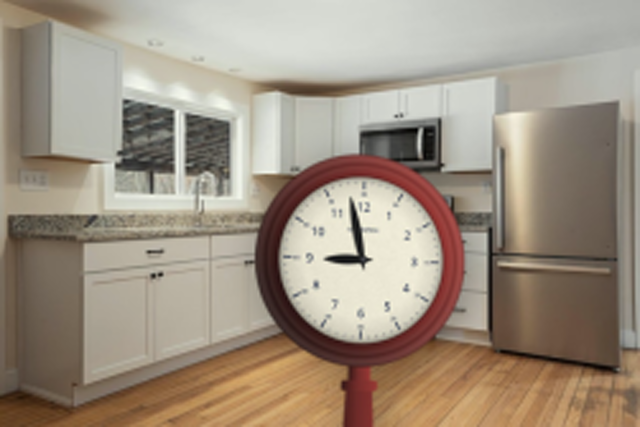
8:58
